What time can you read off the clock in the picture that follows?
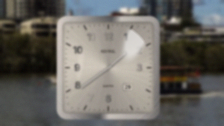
1:39
